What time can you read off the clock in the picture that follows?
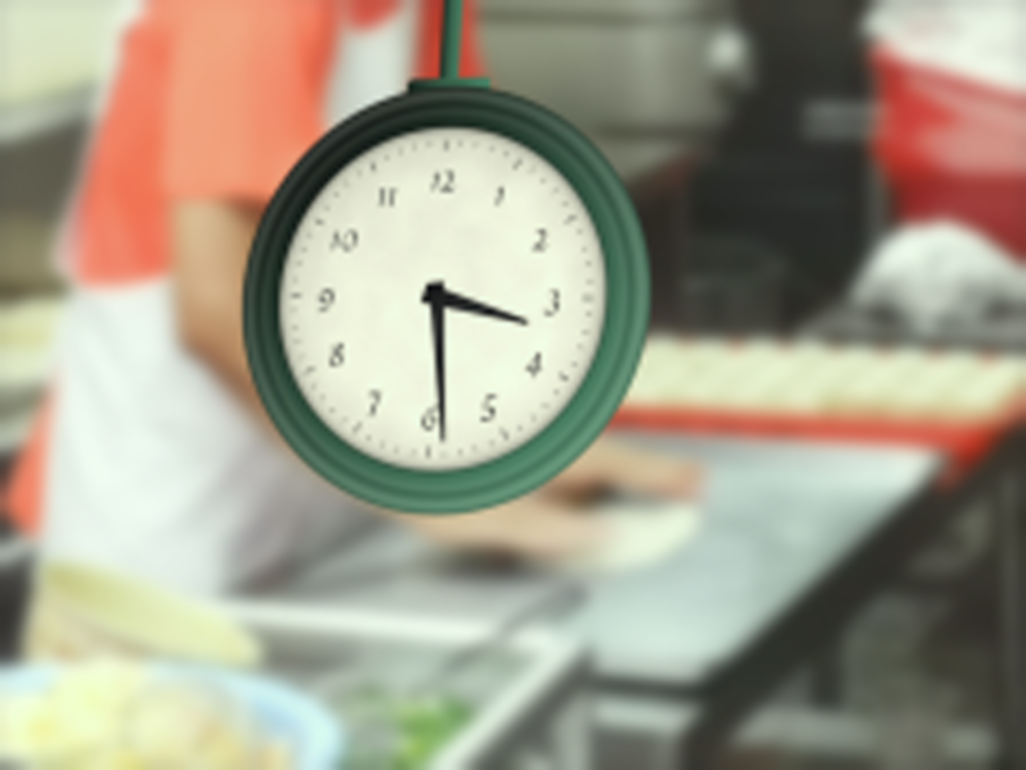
3:29
